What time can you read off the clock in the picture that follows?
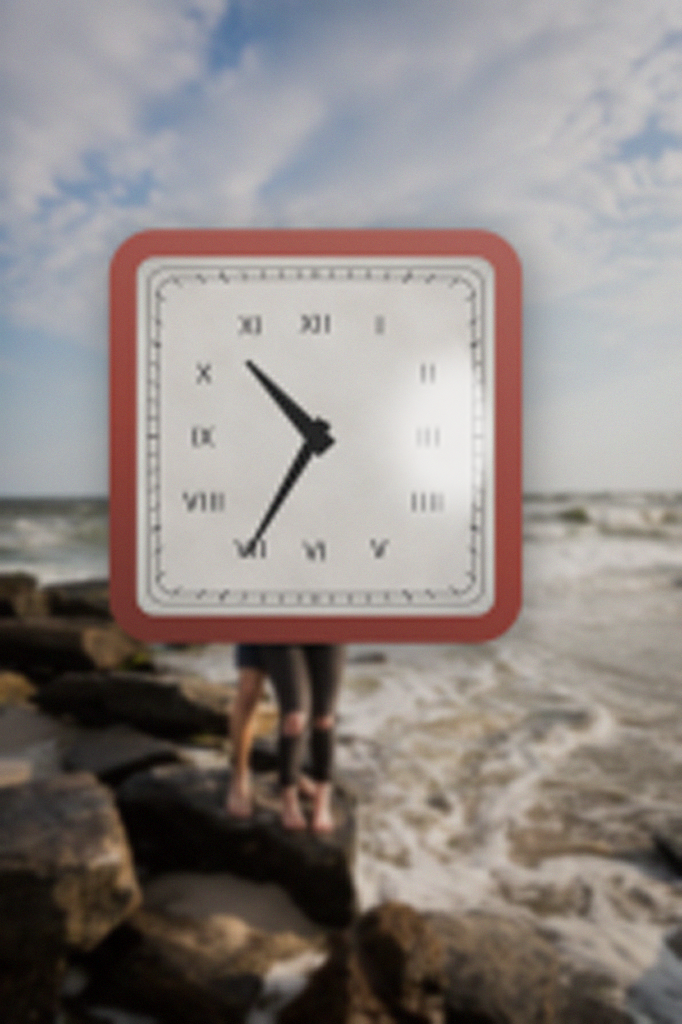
10:35
